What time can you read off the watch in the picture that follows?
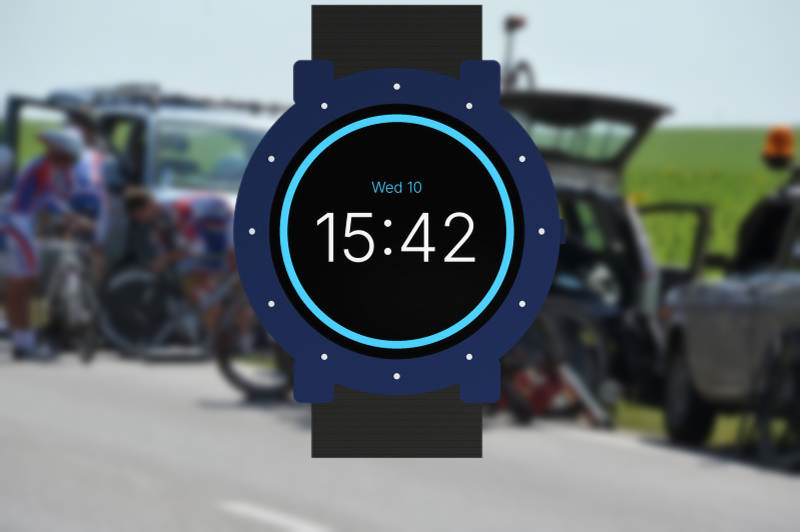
15:42
